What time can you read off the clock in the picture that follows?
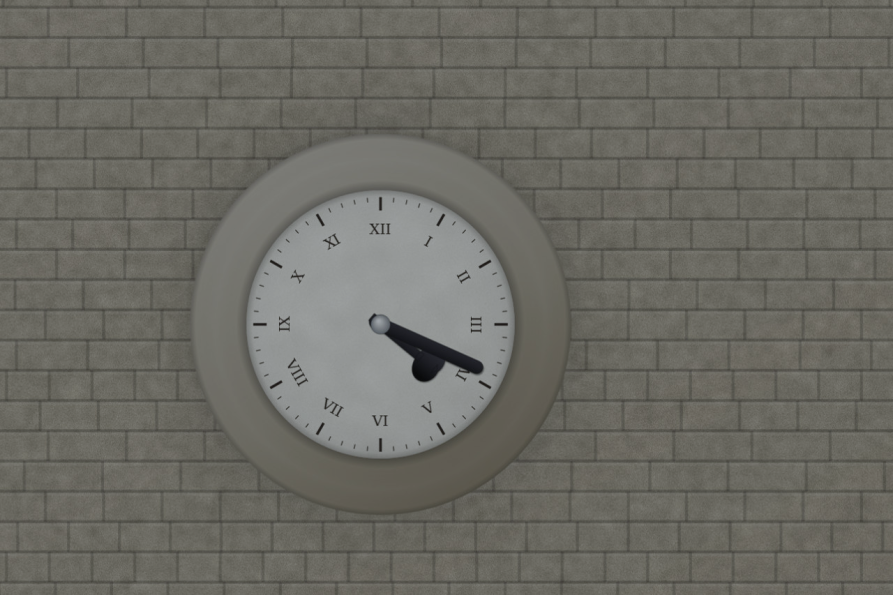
4:19
